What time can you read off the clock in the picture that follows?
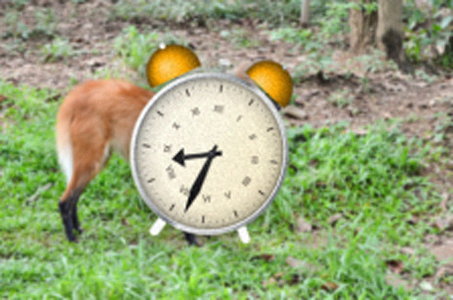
8:33
